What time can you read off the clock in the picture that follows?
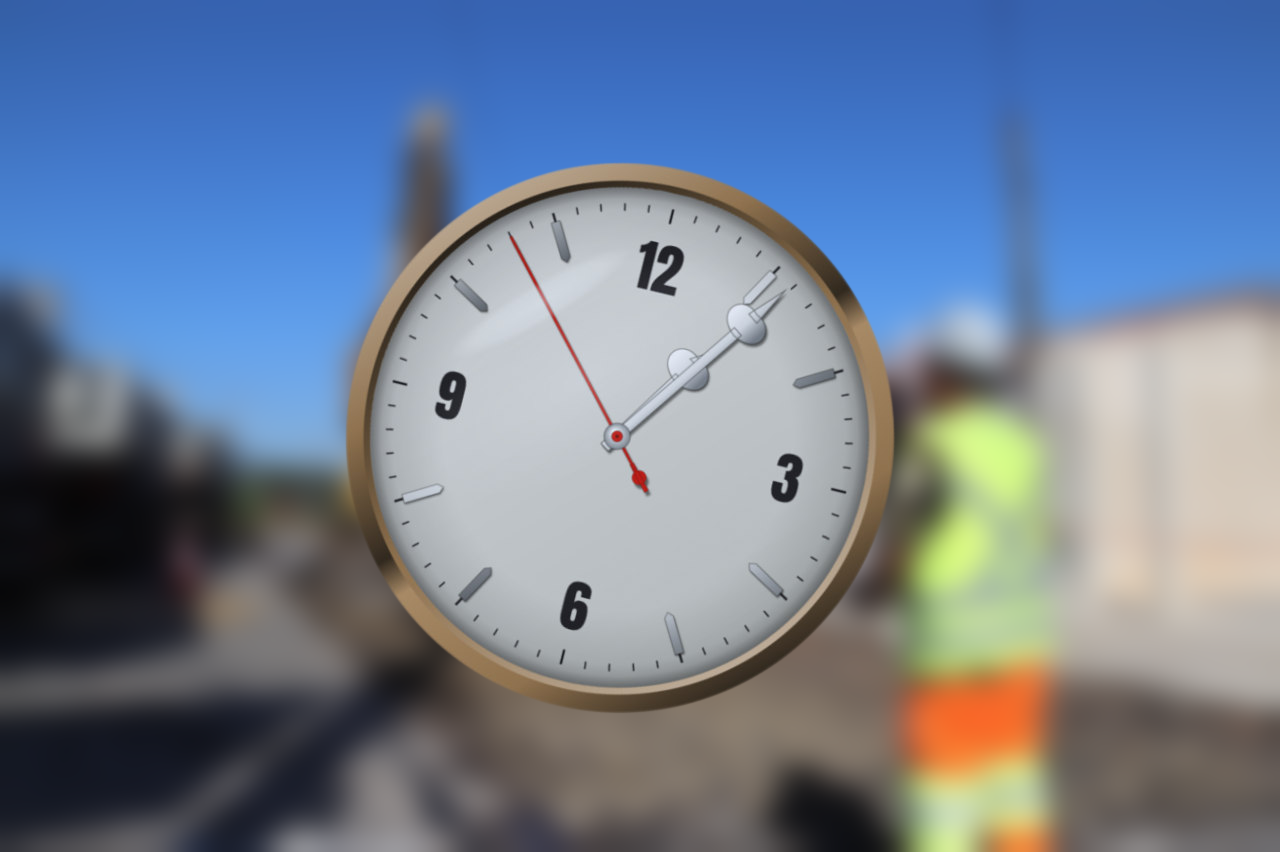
1:05:53
